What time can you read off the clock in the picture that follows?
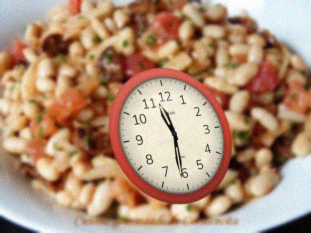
11:31
